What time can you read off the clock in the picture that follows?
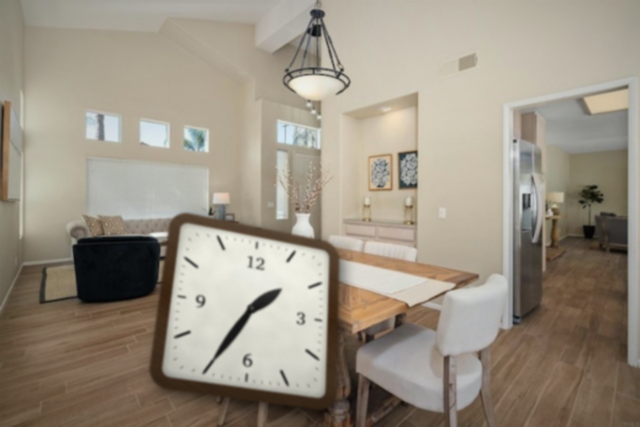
1:35
